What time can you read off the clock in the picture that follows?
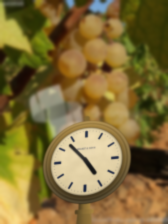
4:53
